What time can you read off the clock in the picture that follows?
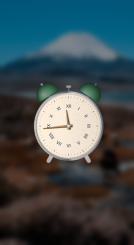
11:44
